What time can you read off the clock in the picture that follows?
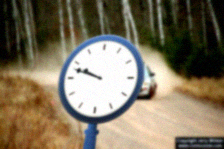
9:48
